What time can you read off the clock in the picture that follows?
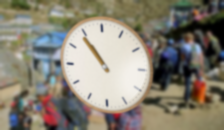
10:54
